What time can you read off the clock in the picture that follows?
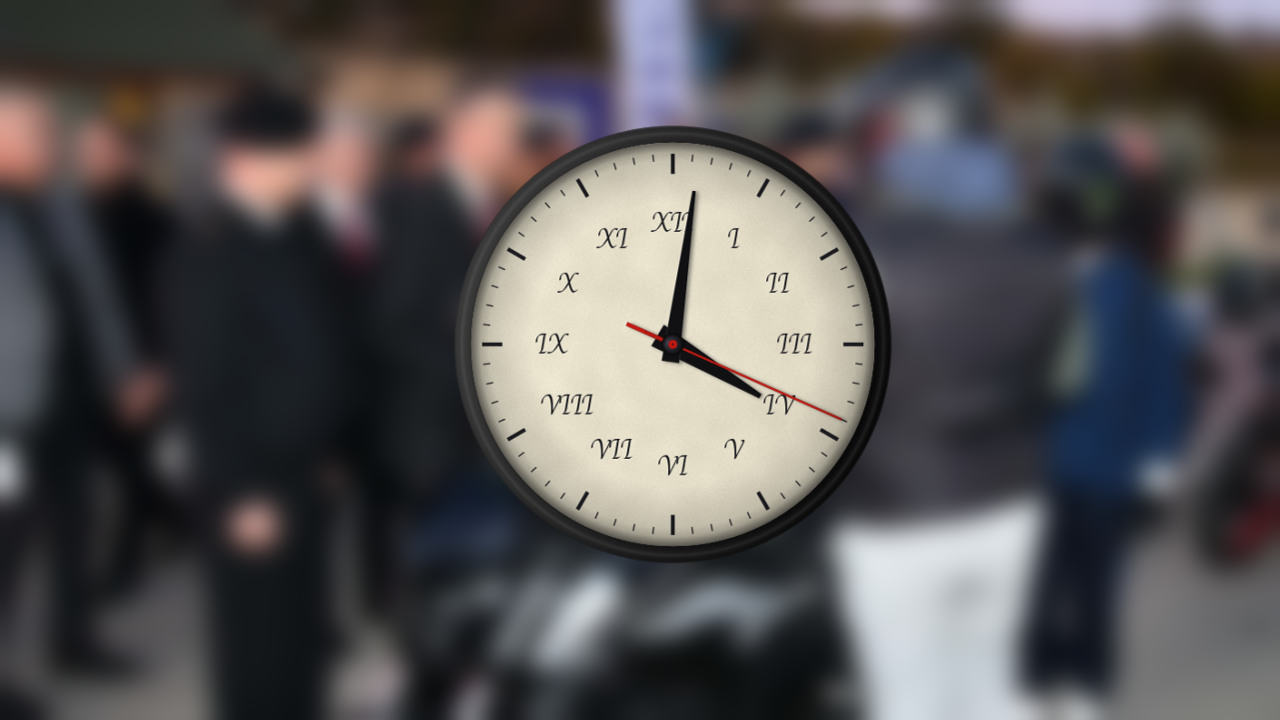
4:01:19
